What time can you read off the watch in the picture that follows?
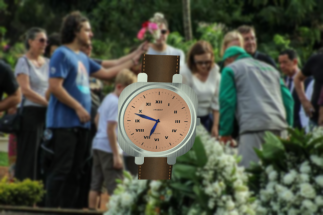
6:48
